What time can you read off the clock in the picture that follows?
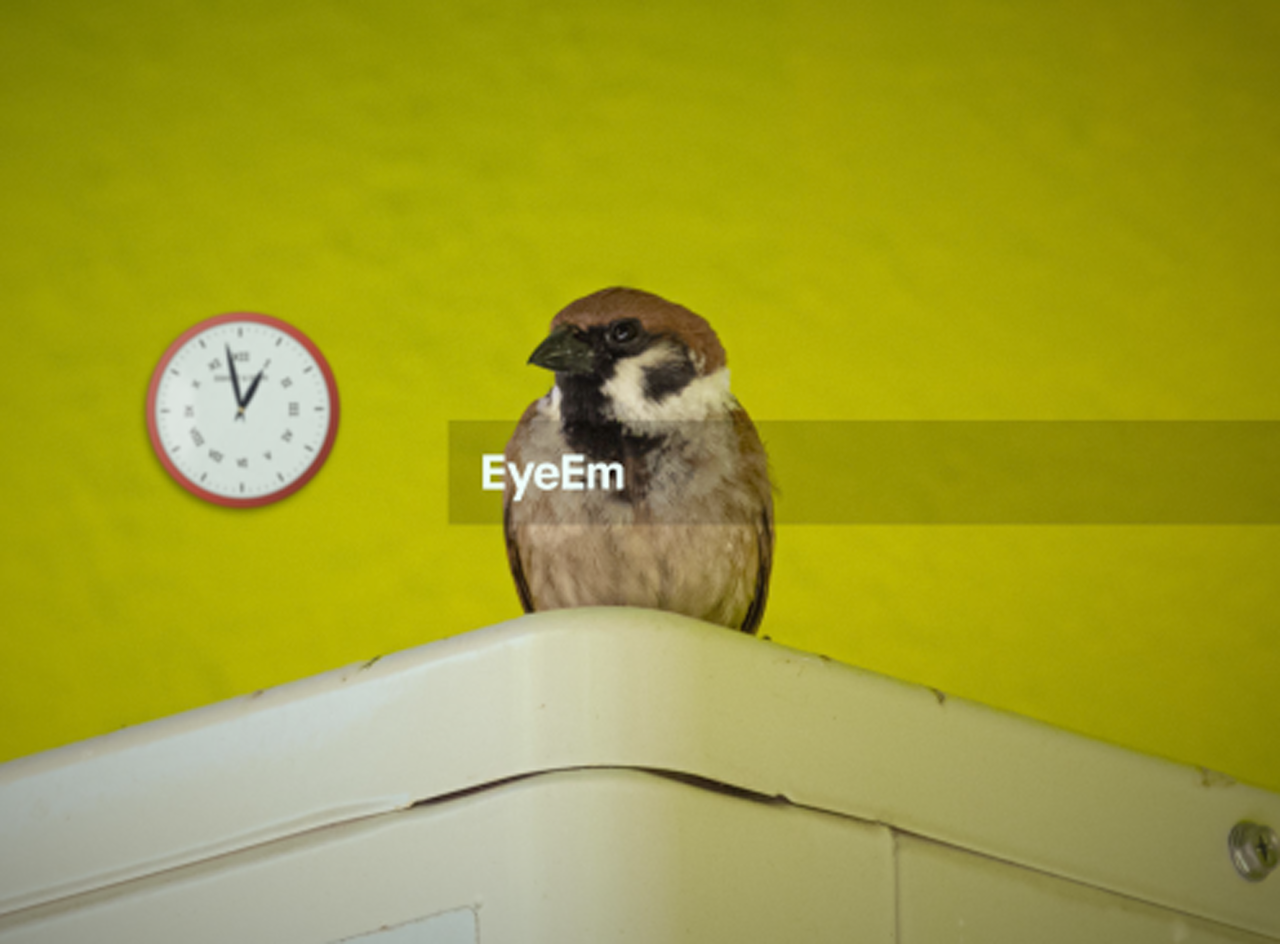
12:58
